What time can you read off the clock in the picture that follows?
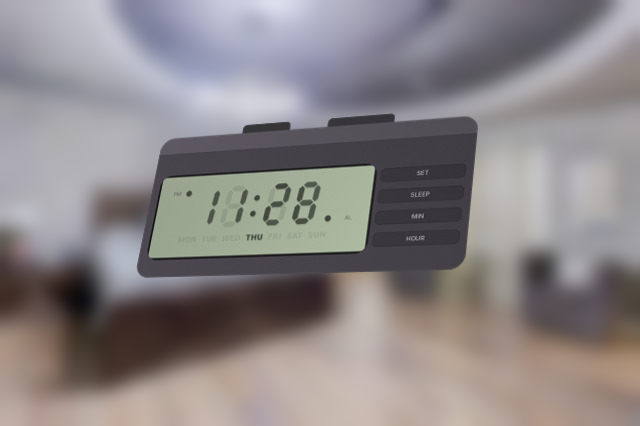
11:28
